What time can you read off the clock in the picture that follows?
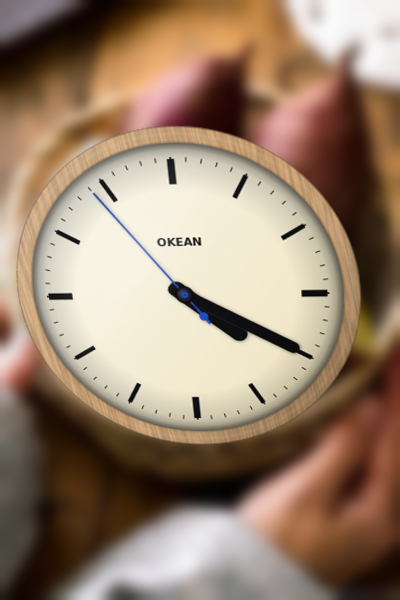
4:19:54
